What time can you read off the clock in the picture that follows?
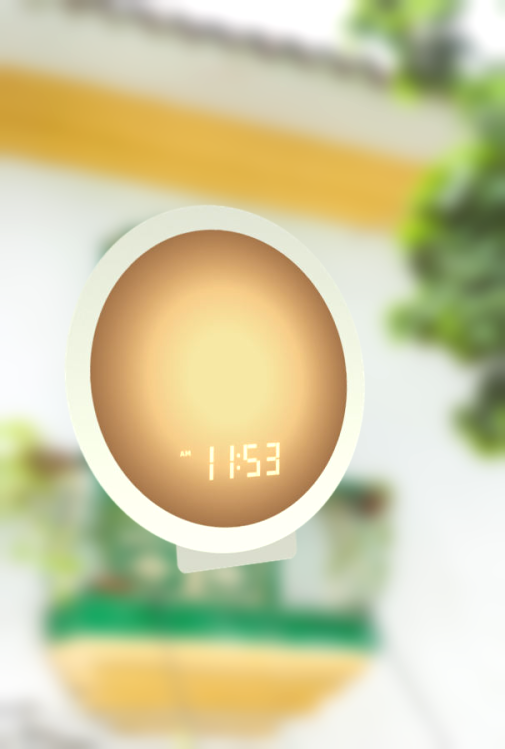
11:53
